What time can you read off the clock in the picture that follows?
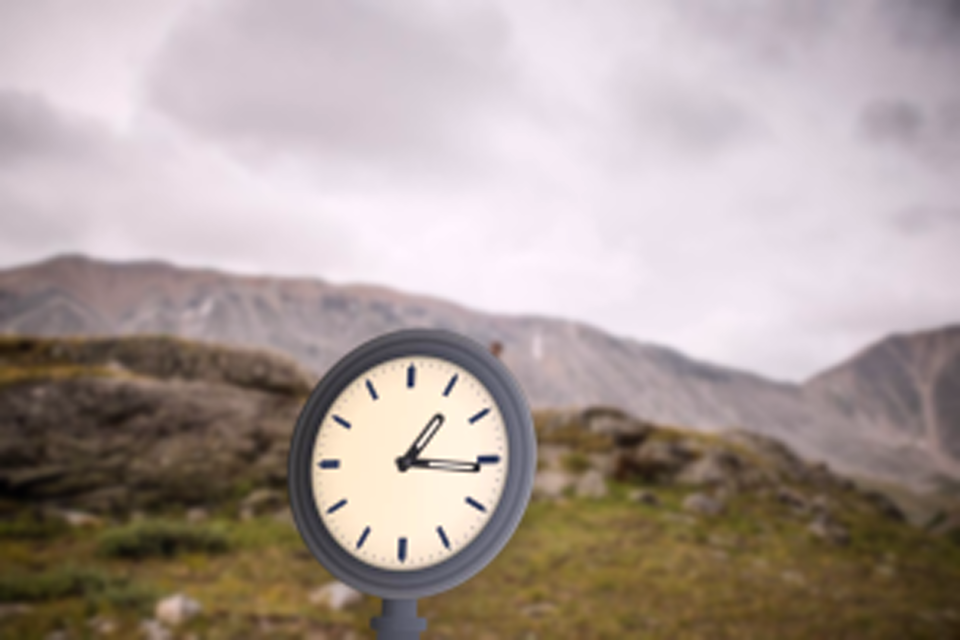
1:16
